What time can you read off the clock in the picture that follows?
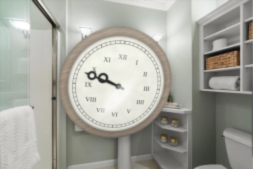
9:48
